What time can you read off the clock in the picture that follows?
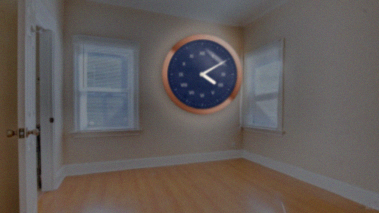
4:10
